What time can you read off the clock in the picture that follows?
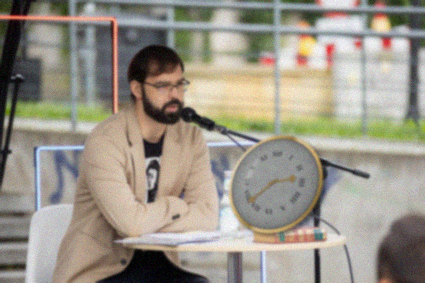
2:38
